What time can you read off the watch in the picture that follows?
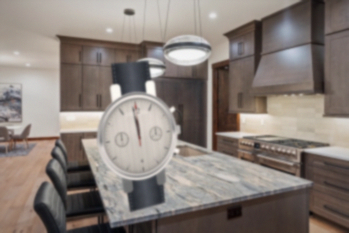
11:59
